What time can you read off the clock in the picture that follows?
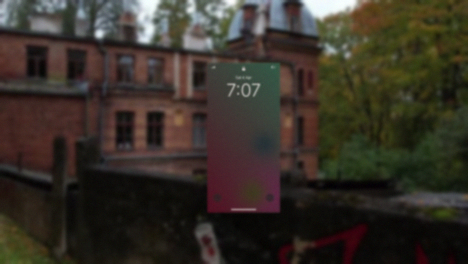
7:07
